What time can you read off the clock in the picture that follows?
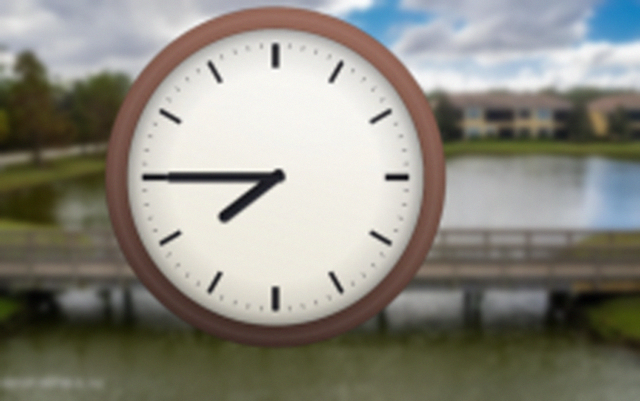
7:45
